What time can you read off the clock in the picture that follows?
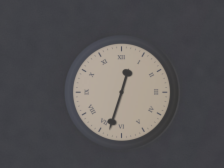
12:33
